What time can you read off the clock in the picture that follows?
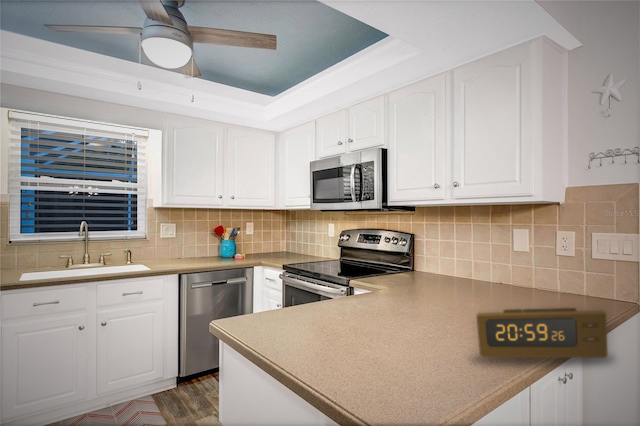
20:59
